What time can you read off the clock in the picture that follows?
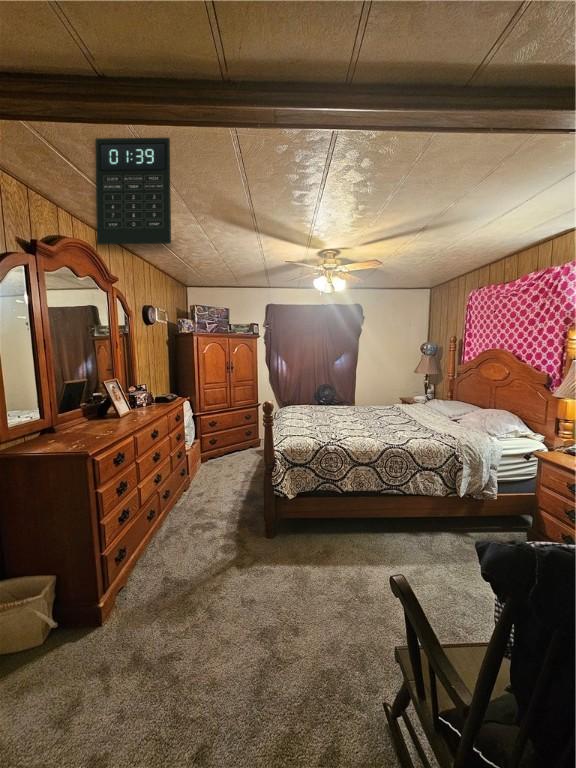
1:39
